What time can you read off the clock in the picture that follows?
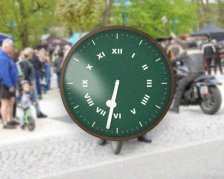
6:32
